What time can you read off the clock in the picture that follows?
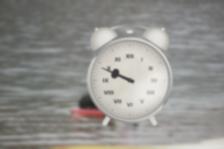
9:49
